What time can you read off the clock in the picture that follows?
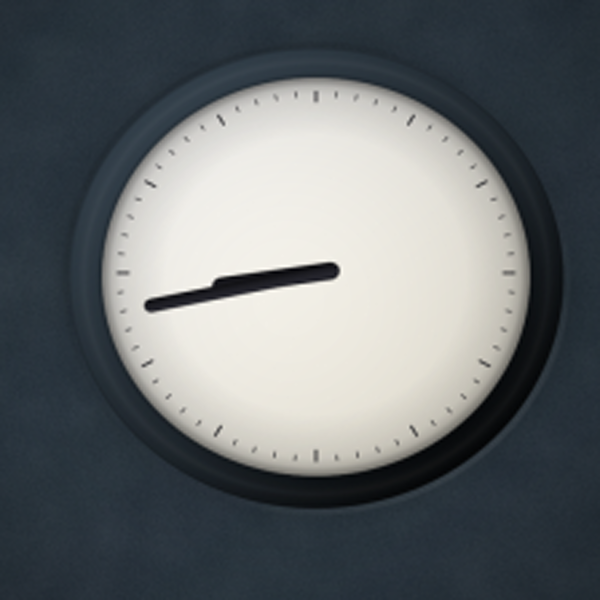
8:43
